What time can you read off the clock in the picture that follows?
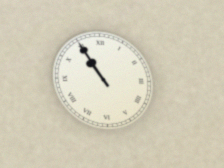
10:55
